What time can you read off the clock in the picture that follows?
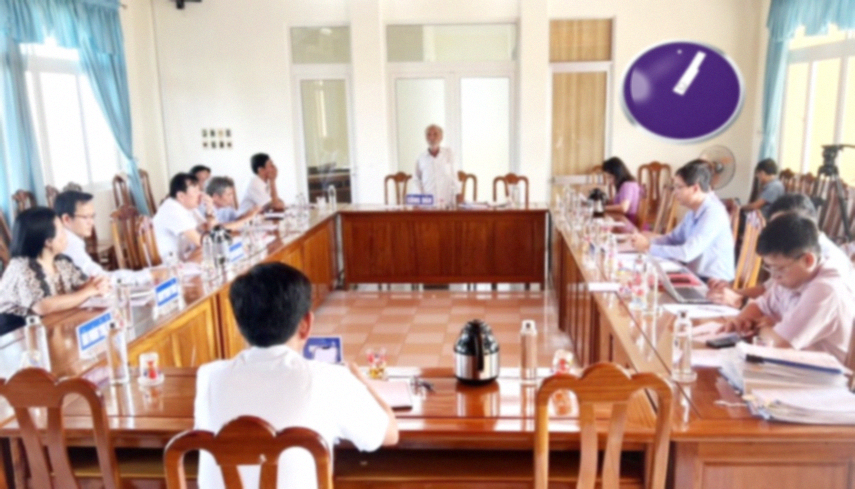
1:05
